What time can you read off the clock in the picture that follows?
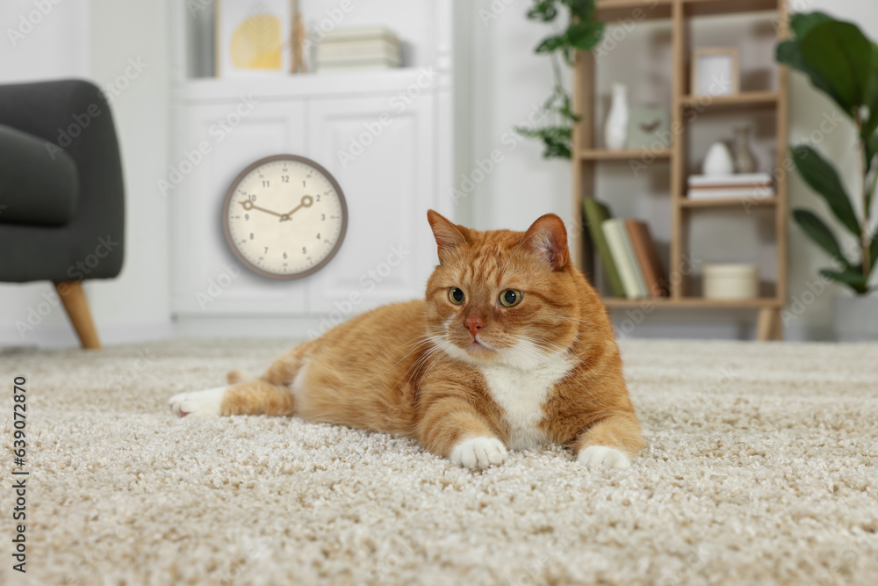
1:48
